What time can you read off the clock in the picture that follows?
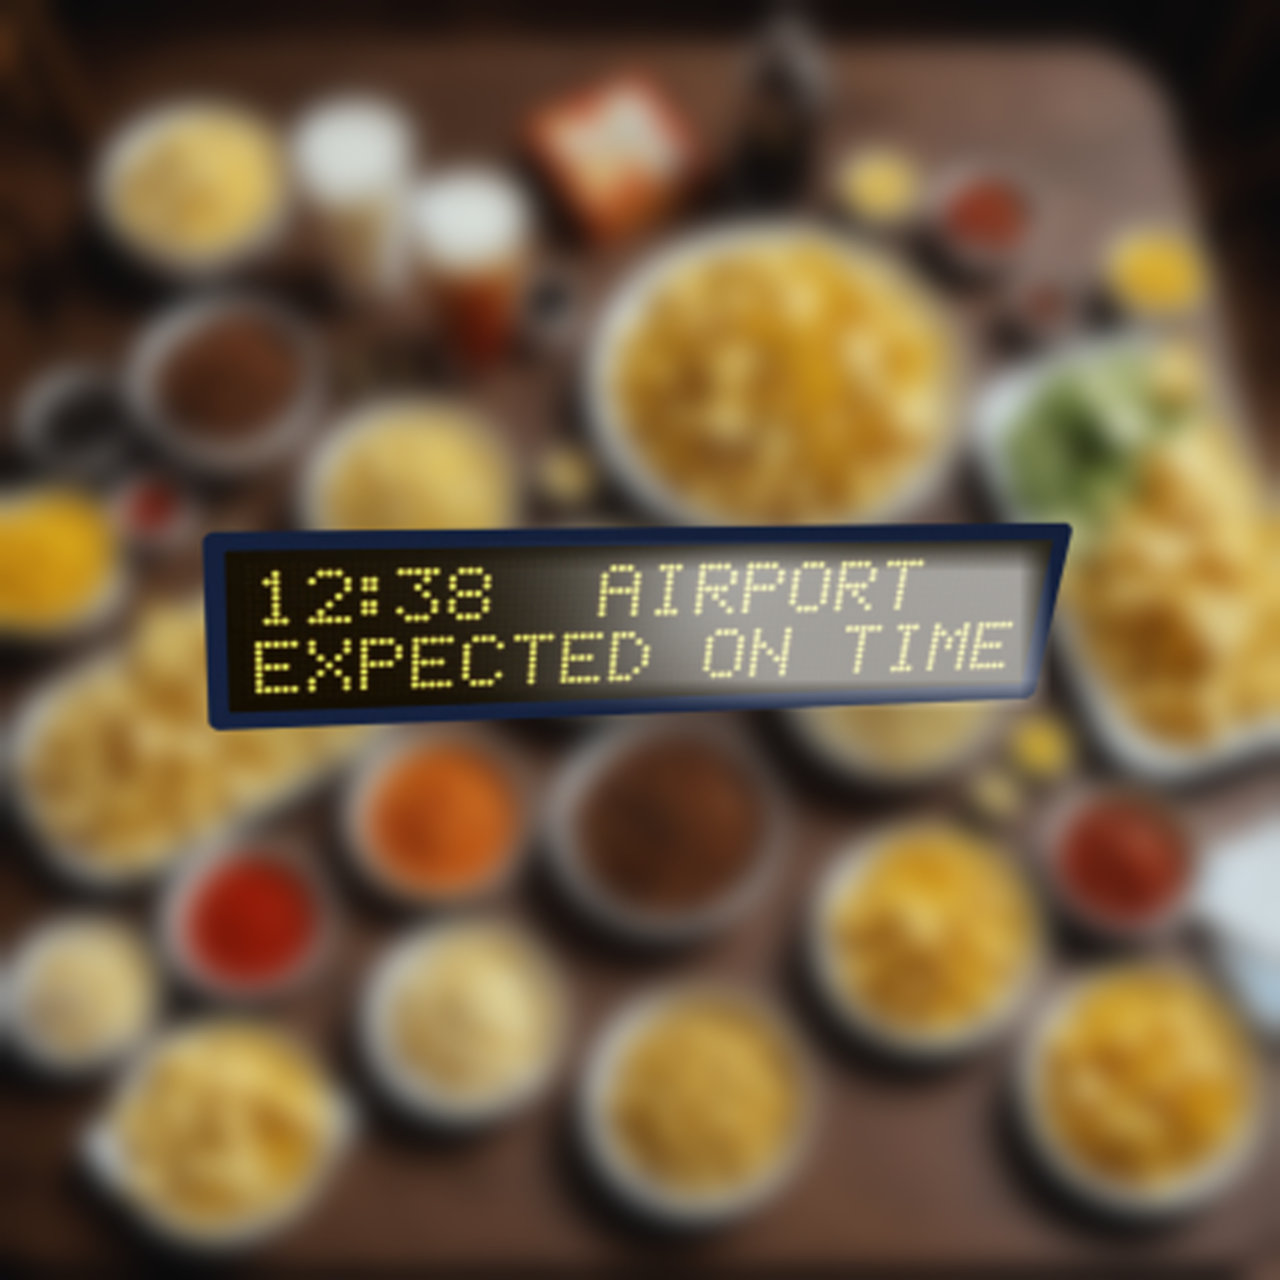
12:38
